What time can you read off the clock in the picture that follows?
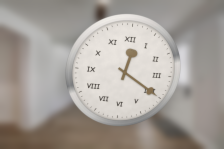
12:20
